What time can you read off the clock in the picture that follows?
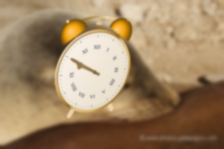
9:50
